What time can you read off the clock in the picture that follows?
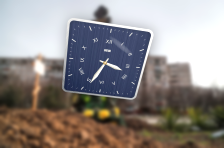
3:34
